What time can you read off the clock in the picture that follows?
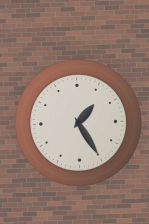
1:25
